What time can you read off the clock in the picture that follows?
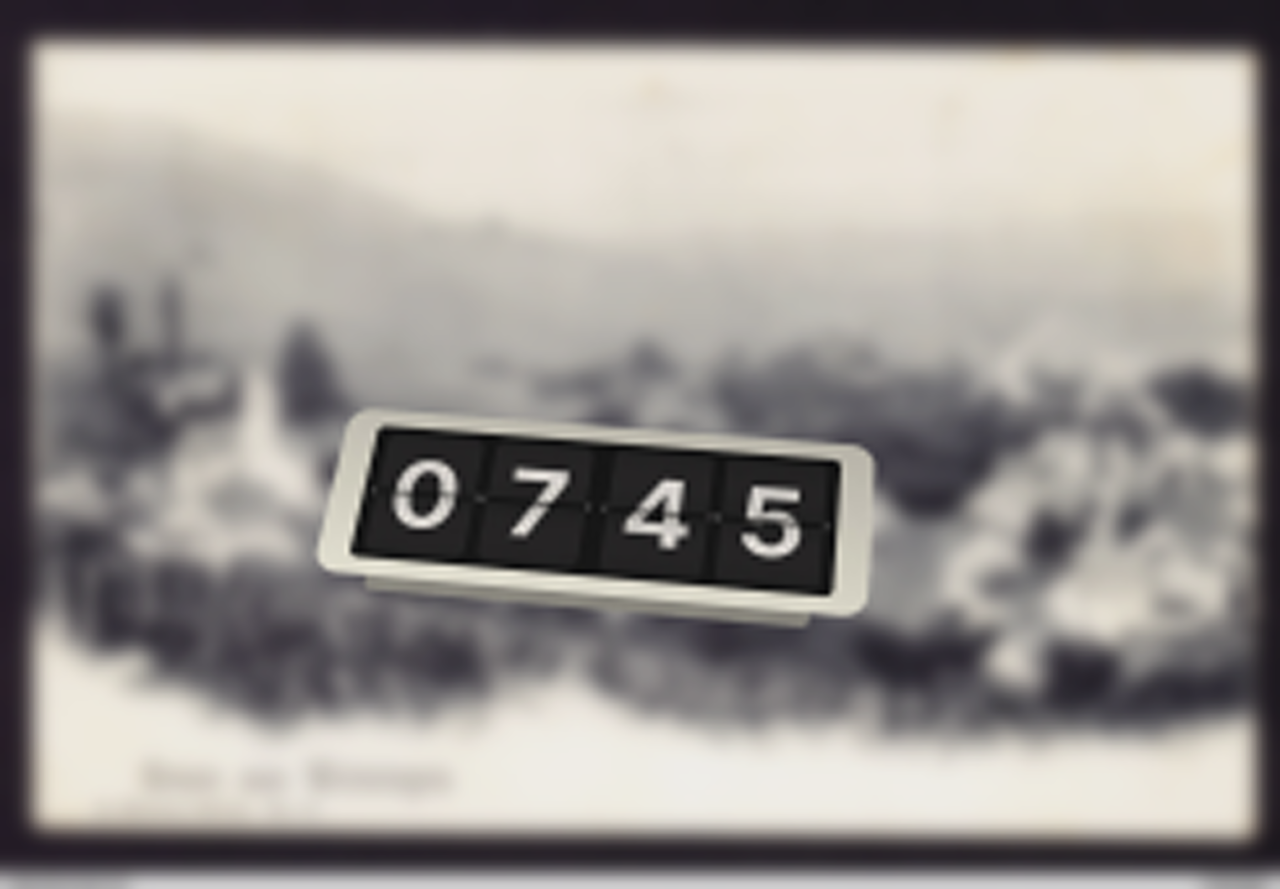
7:45
